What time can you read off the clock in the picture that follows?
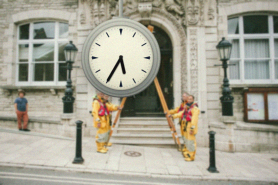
5:35
